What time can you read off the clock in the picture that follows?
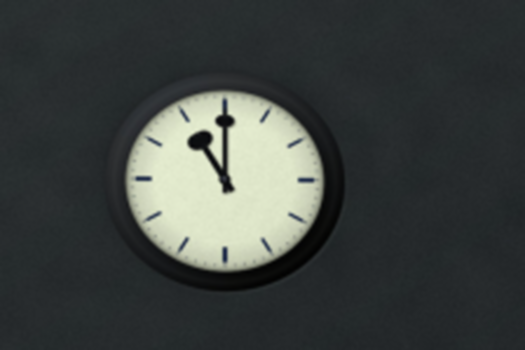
11:00
